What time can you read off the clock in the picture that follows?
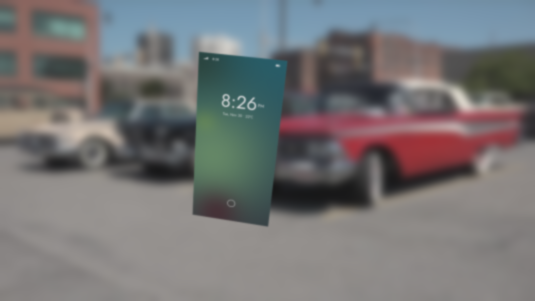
8:26
